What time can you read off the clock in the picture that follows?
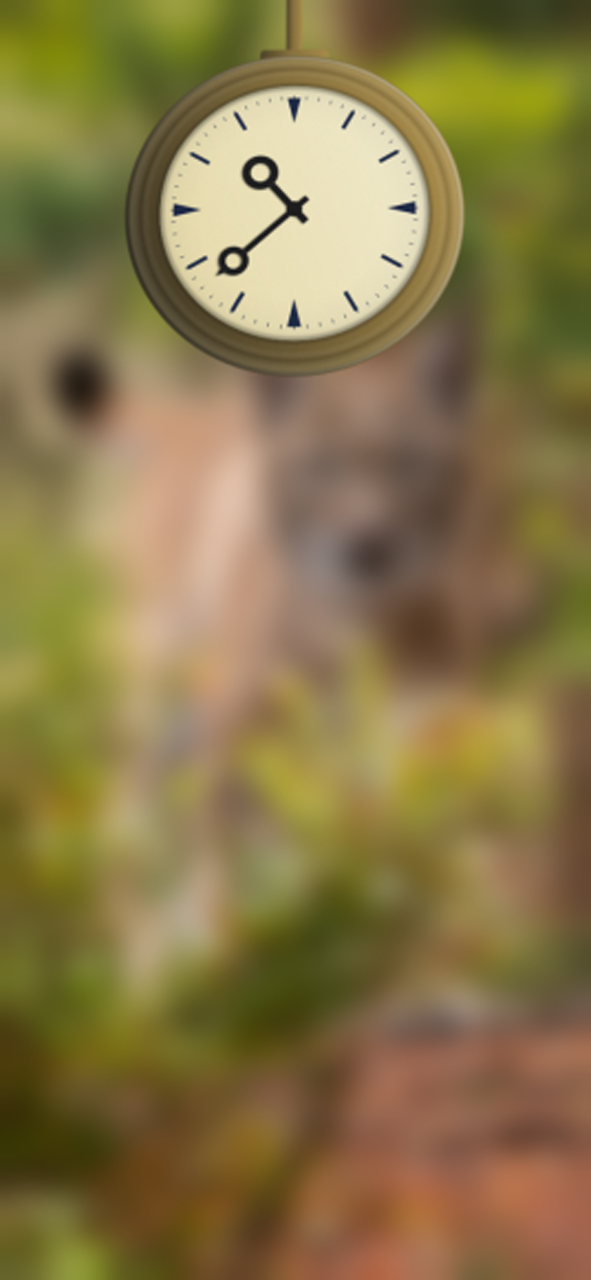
10:38
